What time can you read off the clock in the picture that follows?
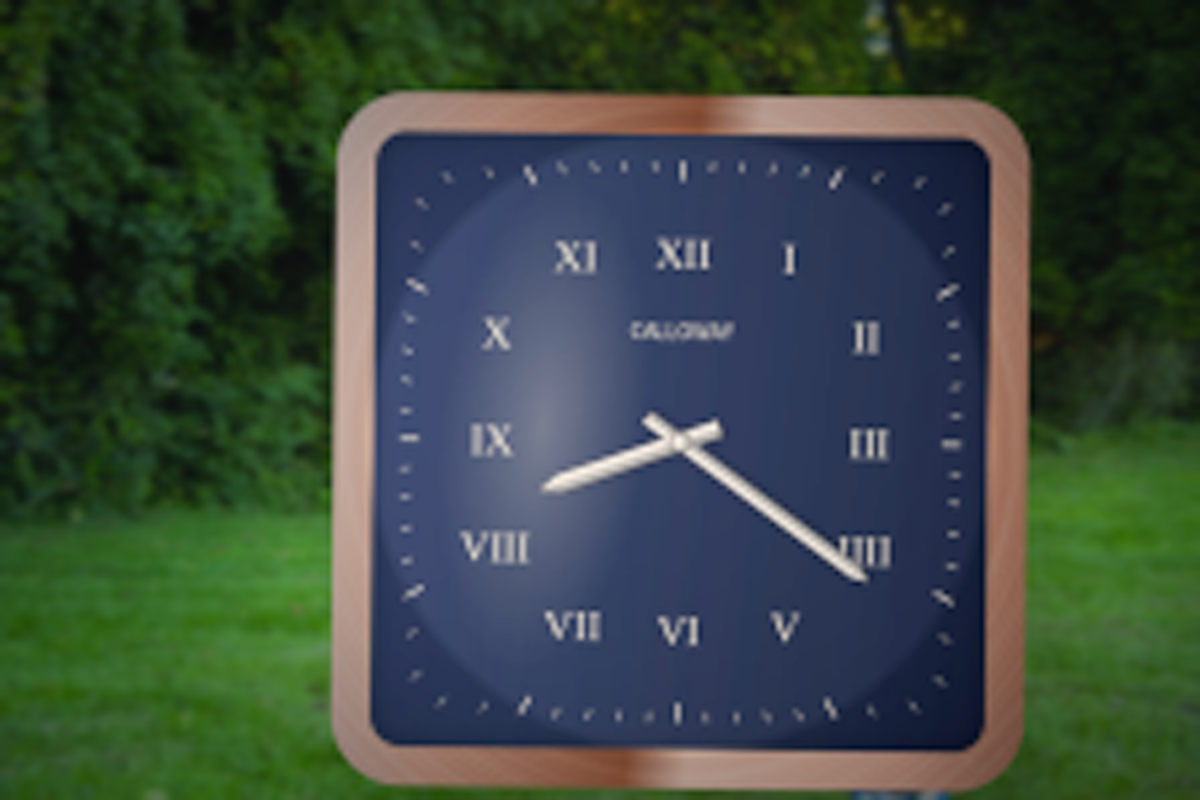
8:21
